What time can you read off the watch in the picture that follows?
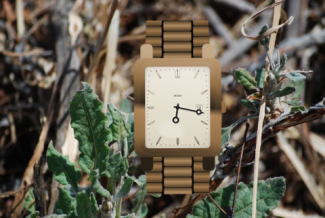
6:17
